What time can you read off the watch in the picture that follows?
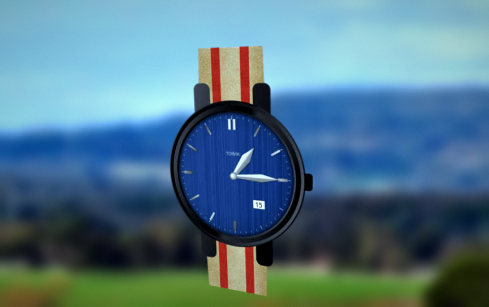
1:15
